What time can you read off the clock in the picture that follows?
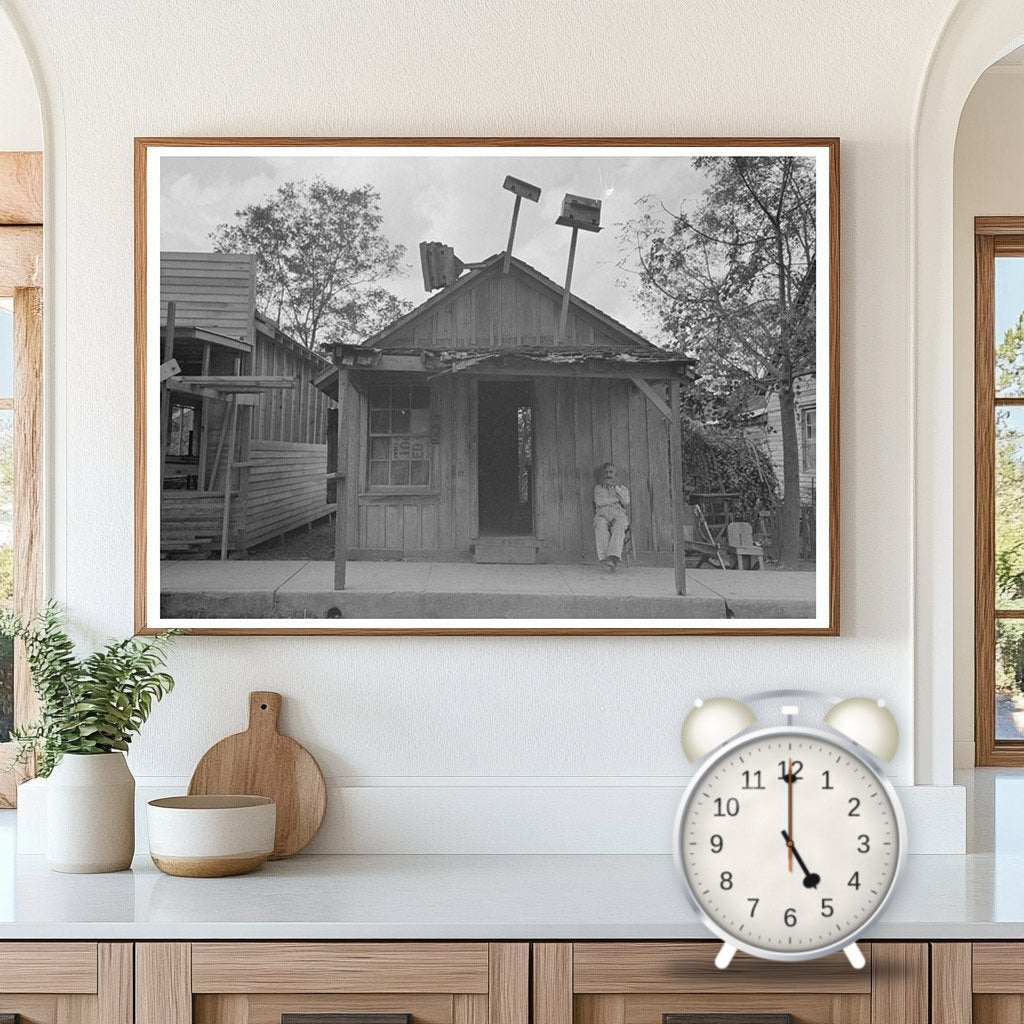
5:00:00
